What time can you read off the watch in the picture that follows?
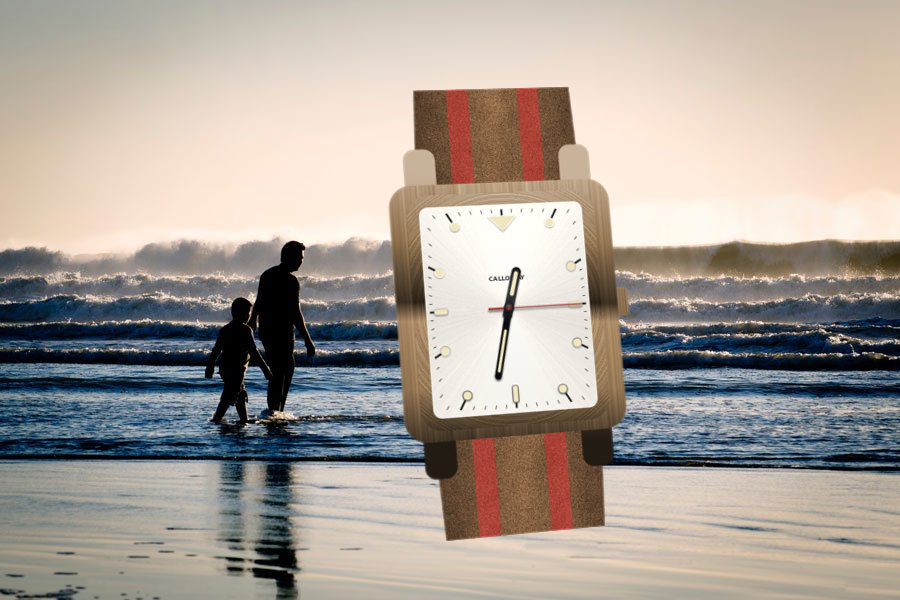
12:32:15
